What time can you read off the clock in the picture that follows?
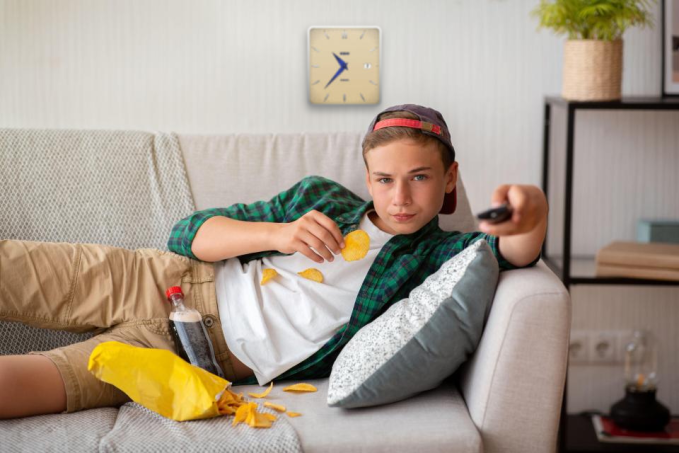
10:37
